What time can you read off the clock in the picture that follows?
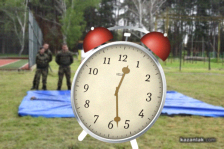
12:28
